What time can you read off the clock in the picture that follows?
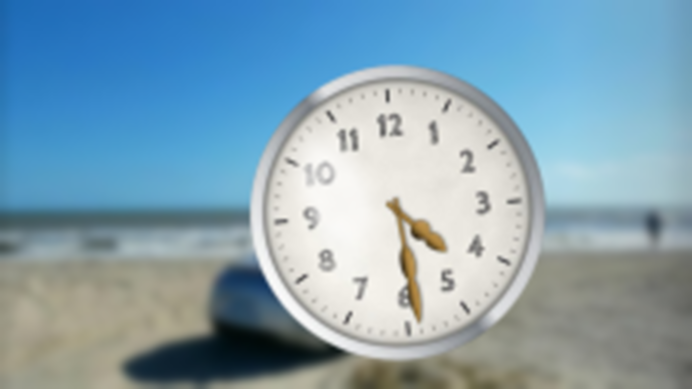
4:29
